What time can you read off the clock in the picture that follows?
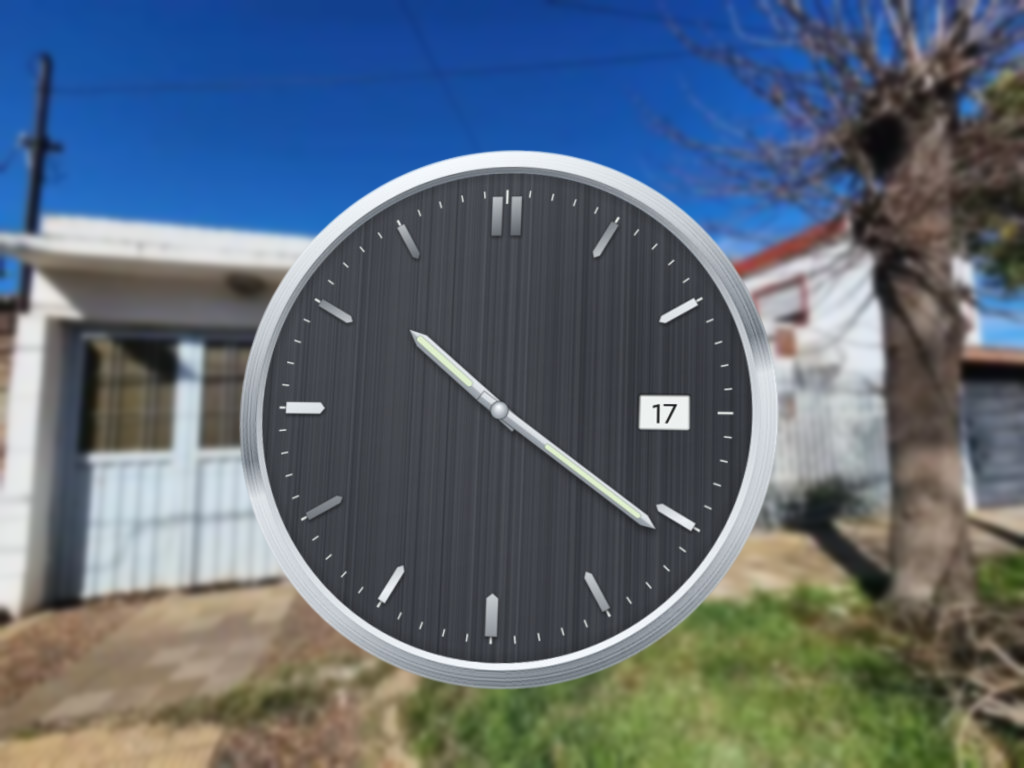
10:21
